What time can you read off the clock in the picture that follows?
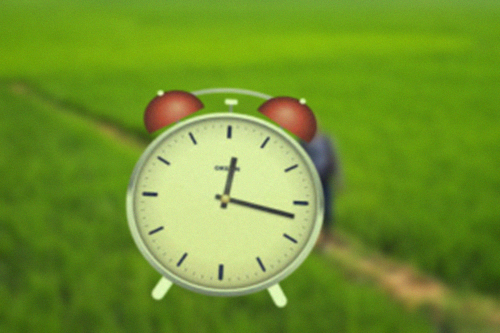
12:17
